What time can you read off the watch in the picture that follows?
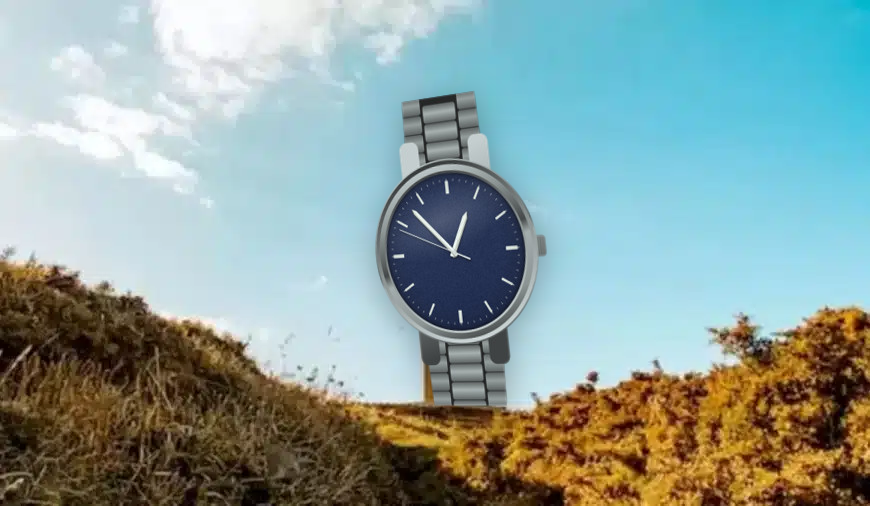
12:52:49
